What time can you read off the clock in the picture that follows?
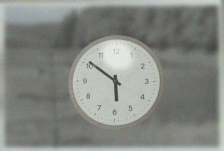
5:51
